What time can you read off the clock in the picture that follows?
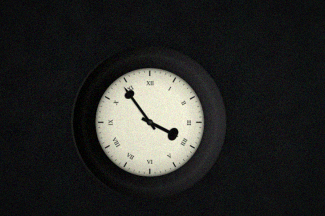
3:54
